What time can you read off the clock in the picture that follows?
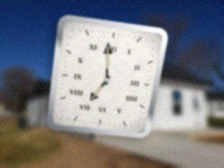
6:59
